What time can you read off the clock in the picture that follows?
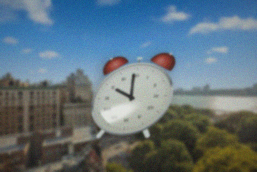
9:59
